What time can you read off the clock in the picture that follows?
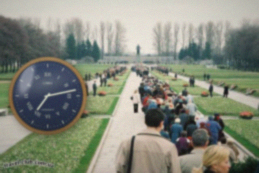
7:13
